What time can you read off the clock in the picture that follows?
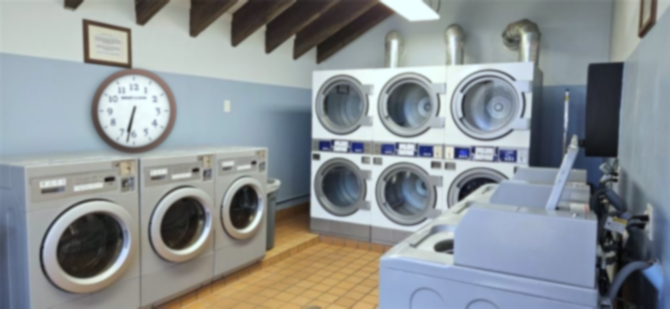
6:32
